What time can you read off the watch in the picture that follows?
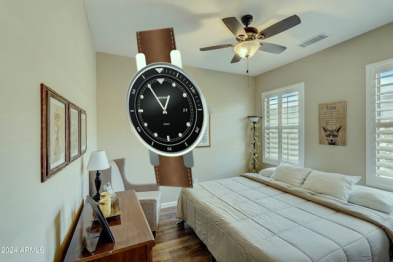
12:55
